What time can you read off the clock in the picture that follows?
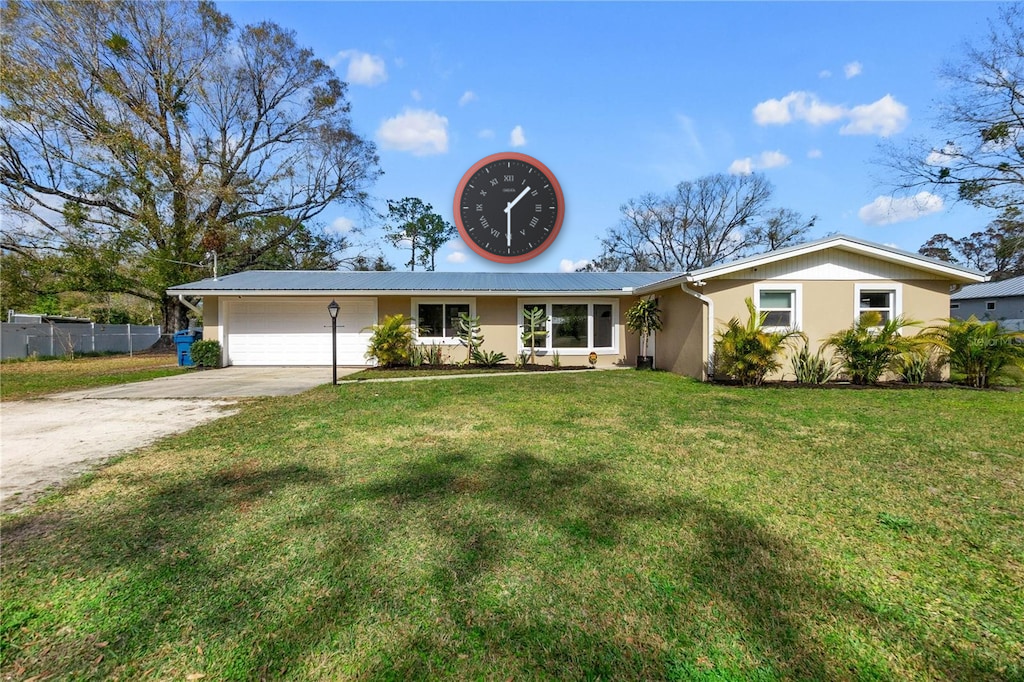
1:30
